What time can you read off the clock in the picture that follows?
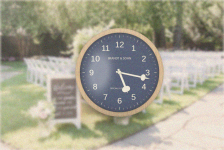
5:17
